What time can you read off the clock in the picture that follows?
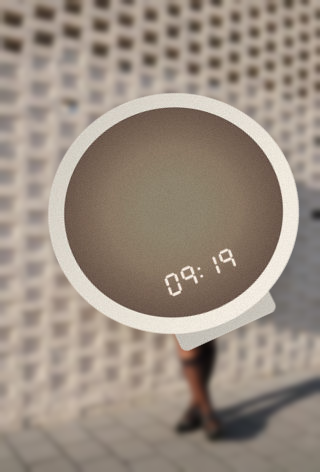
9:19
